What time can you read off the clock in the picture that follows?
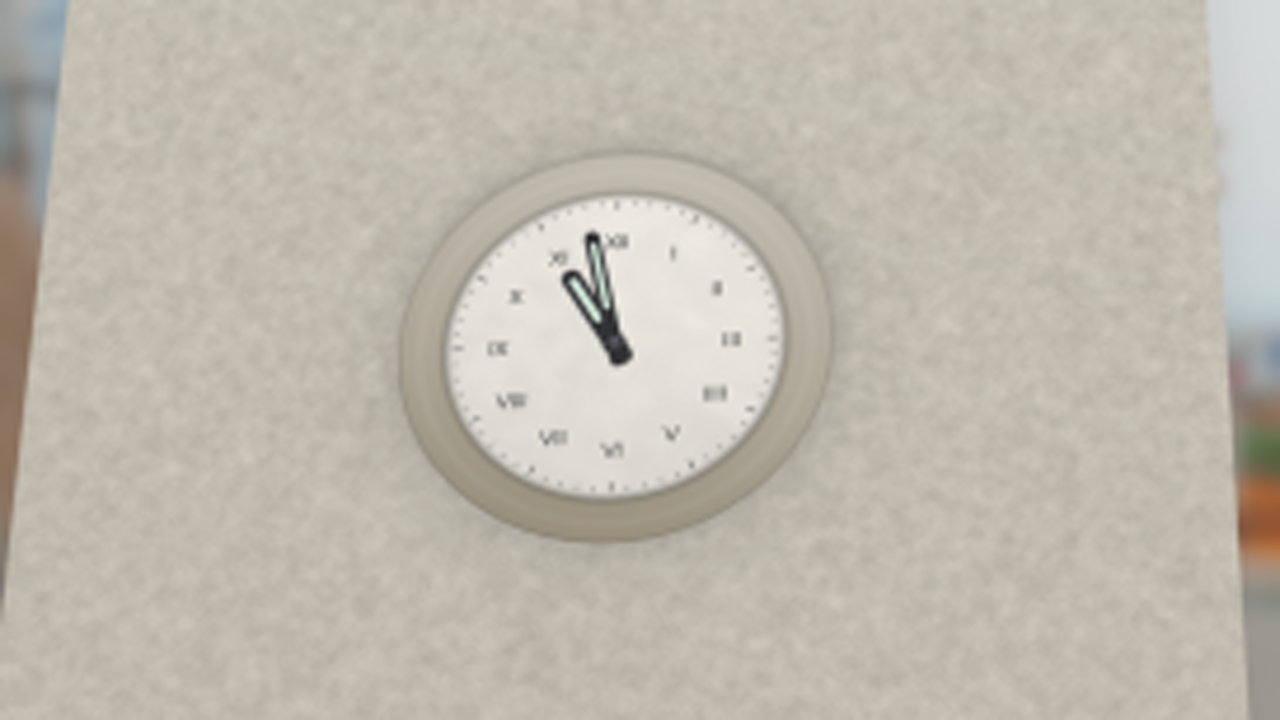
10:58
